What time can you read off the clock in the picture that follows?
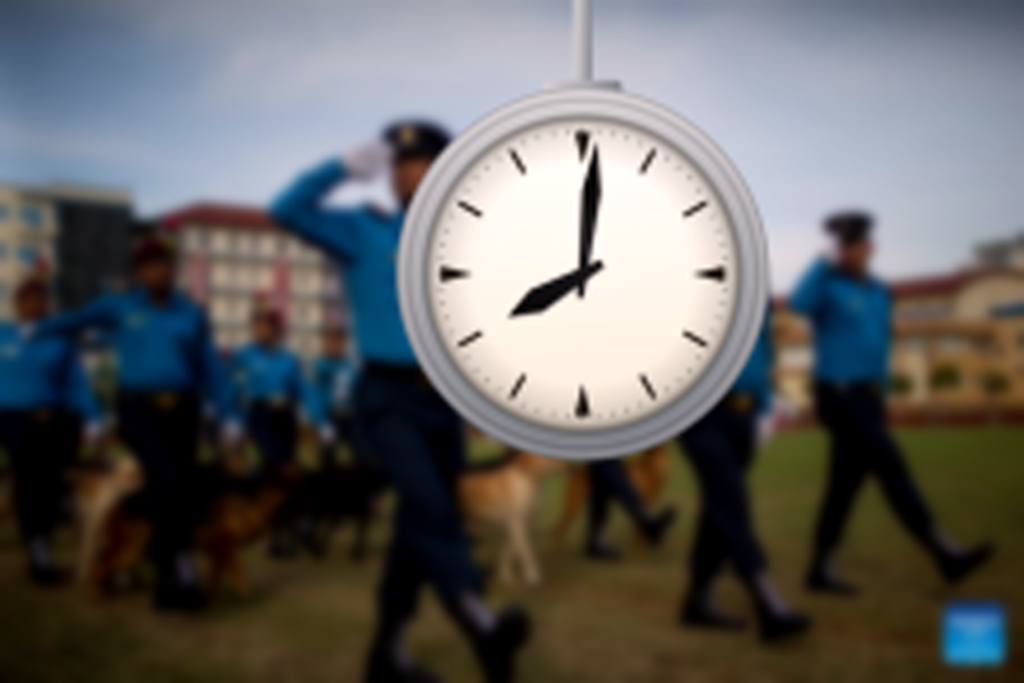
8:01
